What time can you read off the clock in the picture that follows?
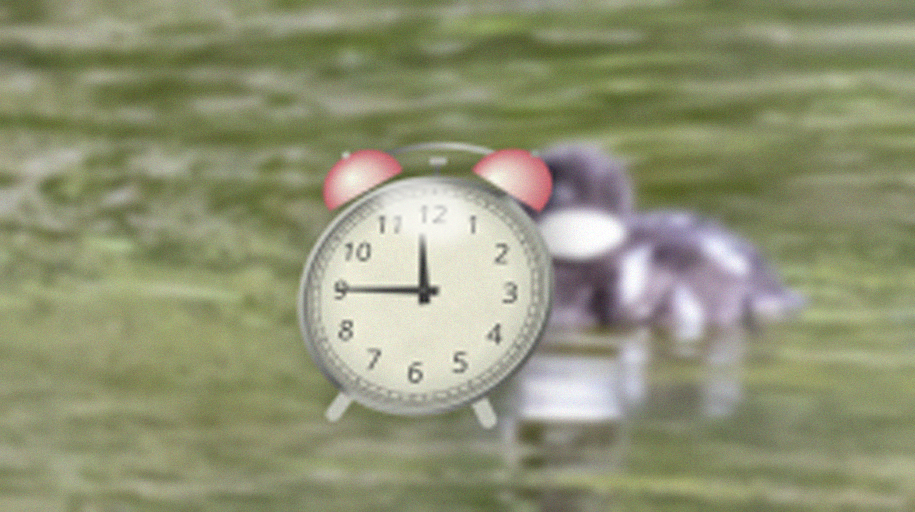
11:45
